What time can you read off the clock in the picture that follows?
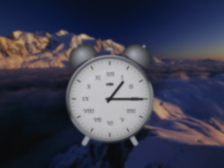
1:15
